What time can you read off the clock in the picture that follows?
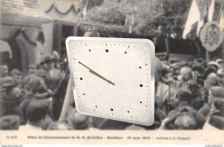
9:50
